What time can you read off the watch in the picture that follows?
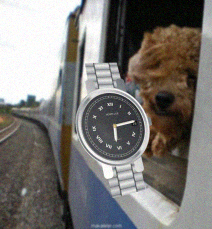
6:14
